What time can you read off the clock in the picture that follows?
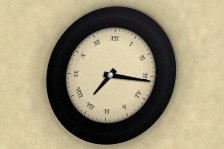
7:16
